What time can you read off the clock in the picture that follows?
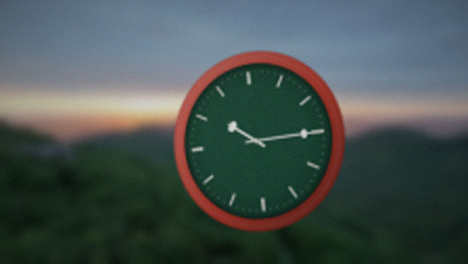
10:15
